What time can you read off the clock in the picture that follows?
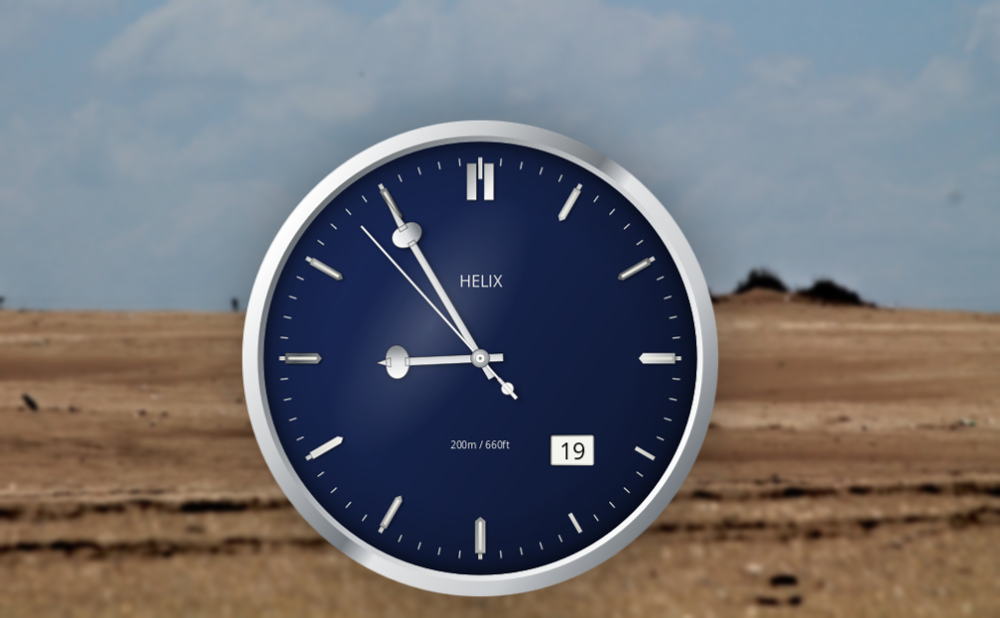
8:54:53
